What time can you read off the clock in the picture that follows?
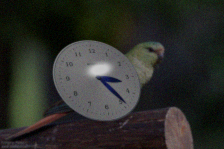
3:24
